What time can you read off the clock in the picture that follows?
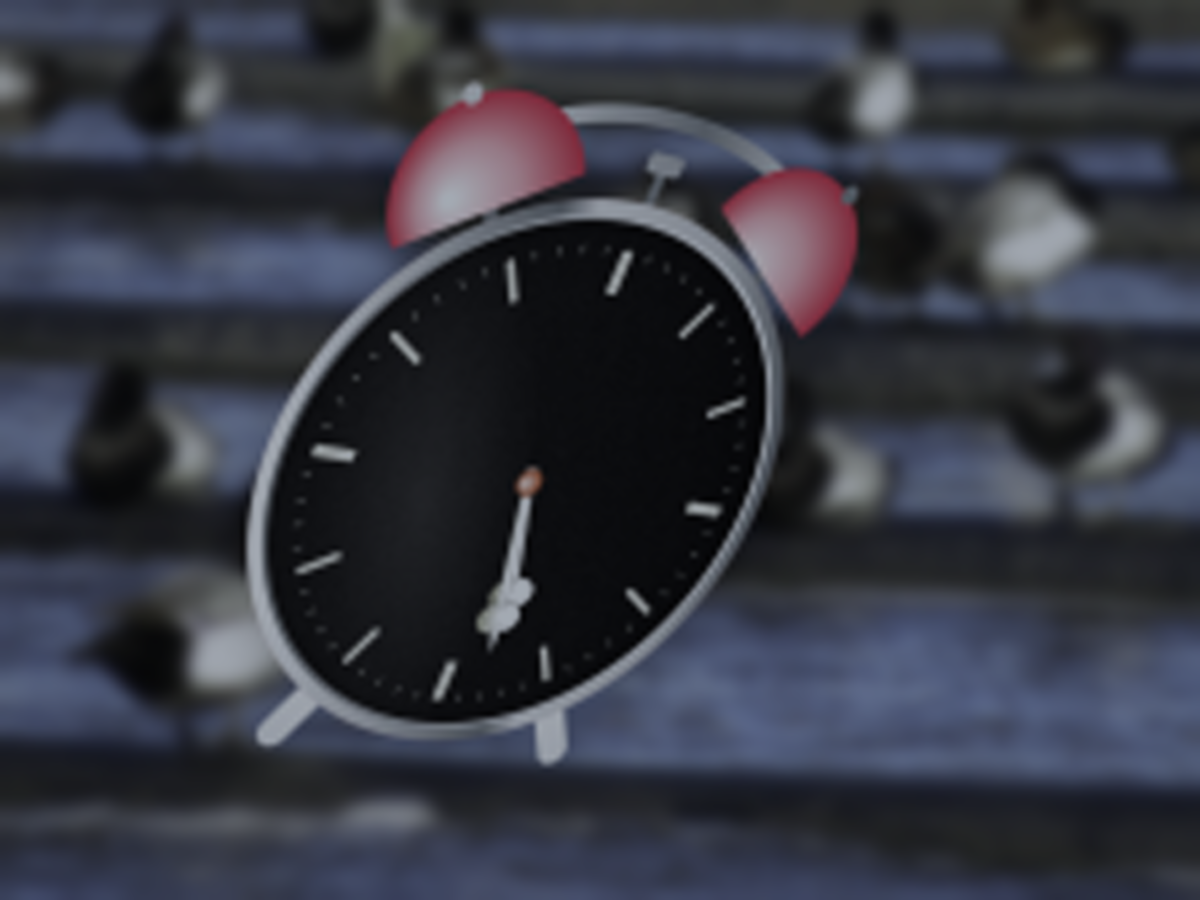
5:28
